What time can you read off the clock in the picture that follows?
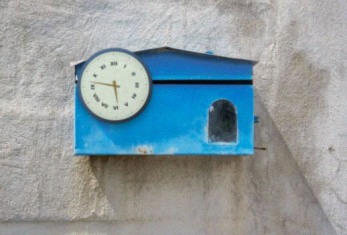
5:47
